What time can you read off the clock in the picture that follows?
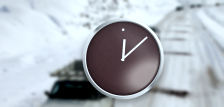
12:08
